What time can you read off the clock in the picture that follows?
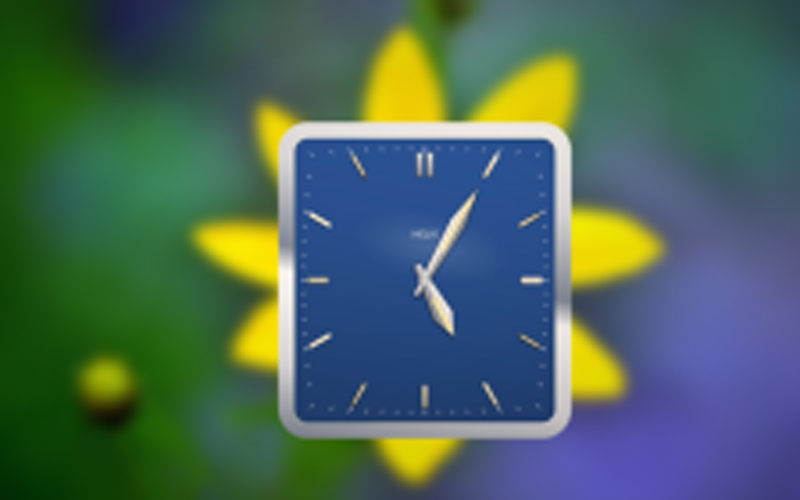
5:05
